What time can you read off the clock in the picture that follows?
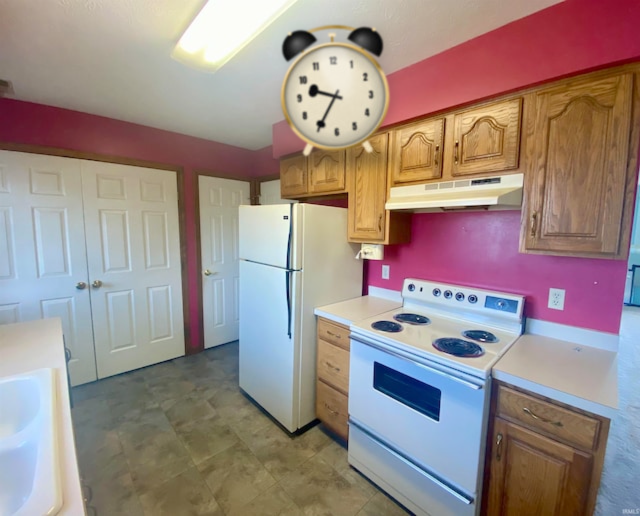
9:35
